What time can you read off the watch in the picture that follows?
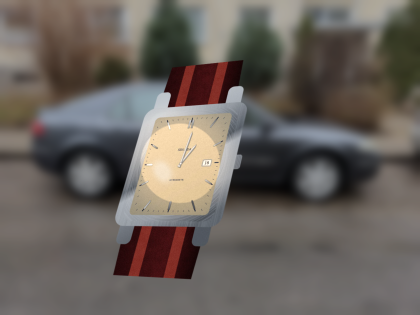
1:01
